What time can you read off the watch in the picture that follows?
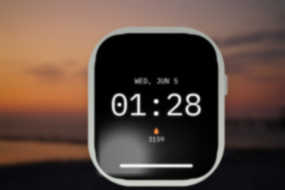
1:28
